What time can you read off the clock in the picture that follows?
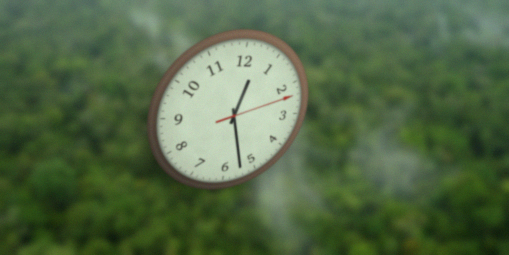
12:27:12
